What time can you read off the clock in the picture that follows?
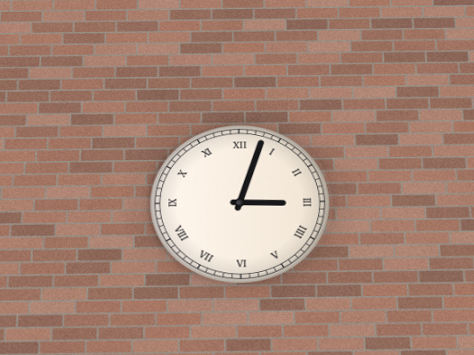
3:03
